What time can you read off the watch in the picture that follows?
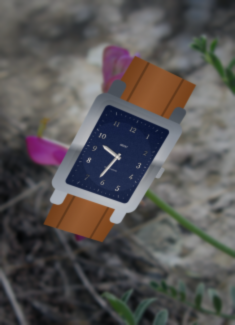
9:32
